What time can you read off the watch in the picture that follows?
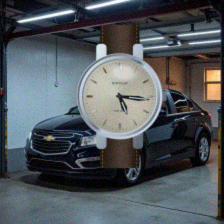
5:16
